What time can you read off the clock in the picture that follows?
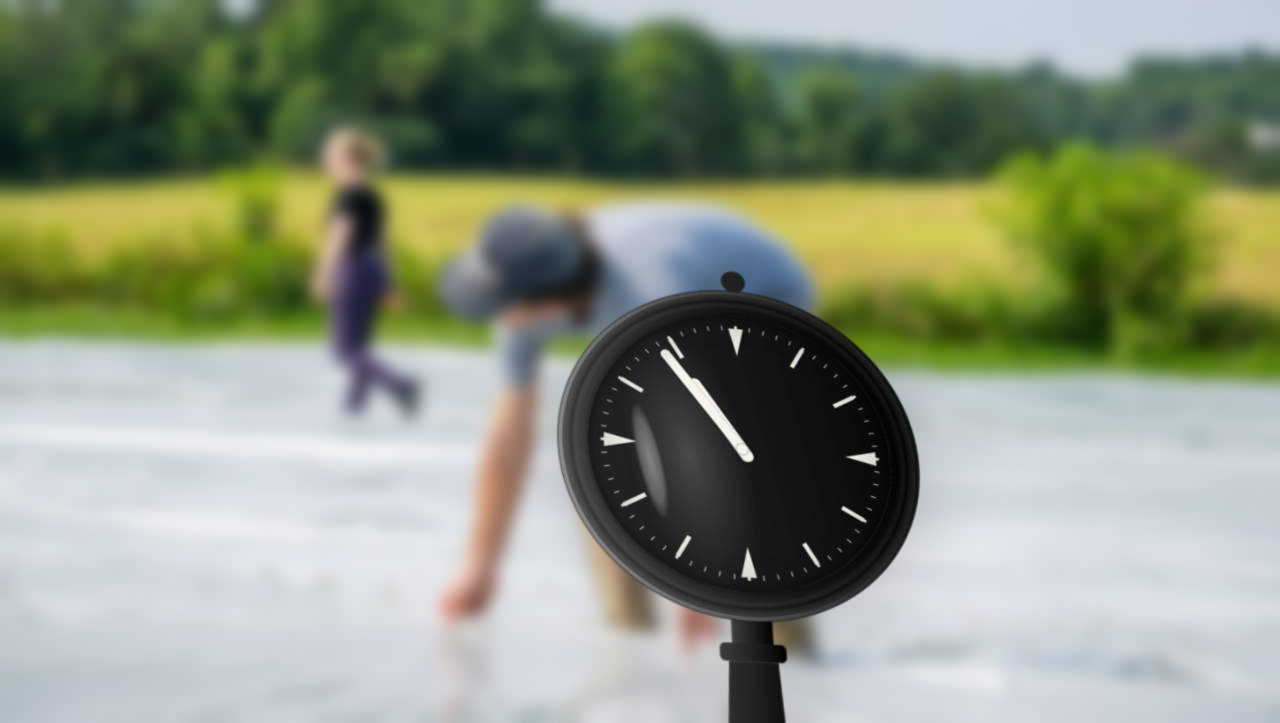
10:54
